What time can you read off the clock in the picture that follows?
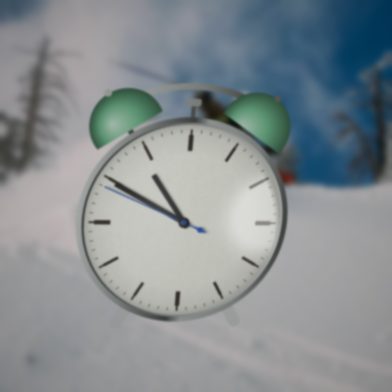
10:49:49
